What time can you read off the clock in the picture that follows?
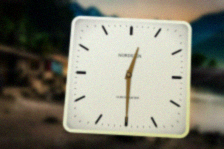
12:30
